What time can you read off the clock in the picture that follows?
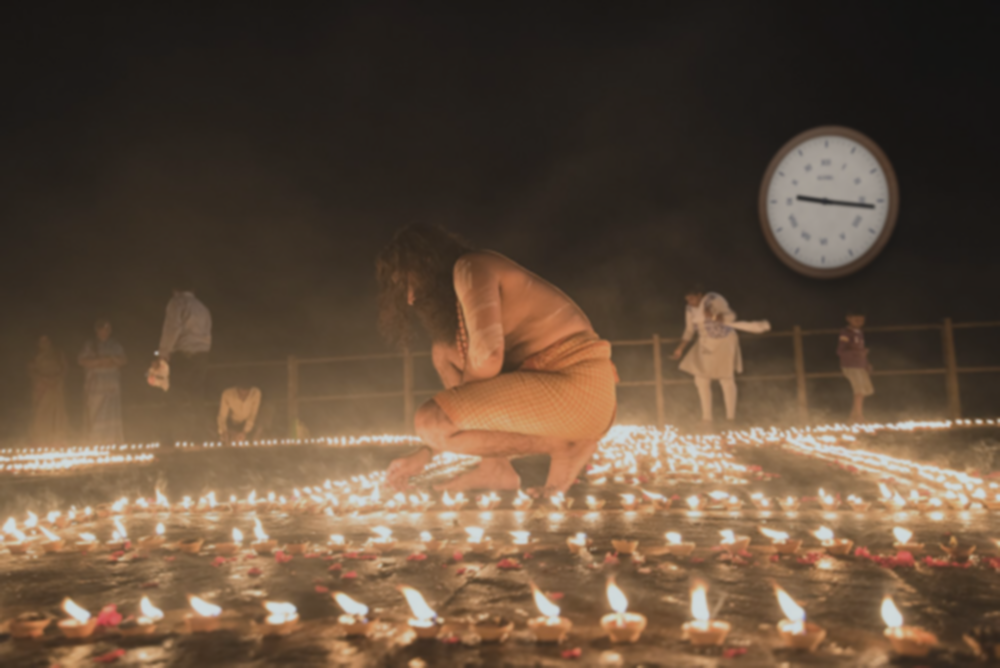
9:16
